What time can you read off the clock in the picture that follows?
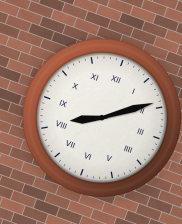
8:09
